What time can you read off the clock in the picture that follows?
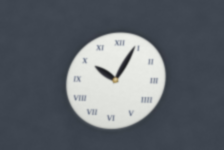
10:04
